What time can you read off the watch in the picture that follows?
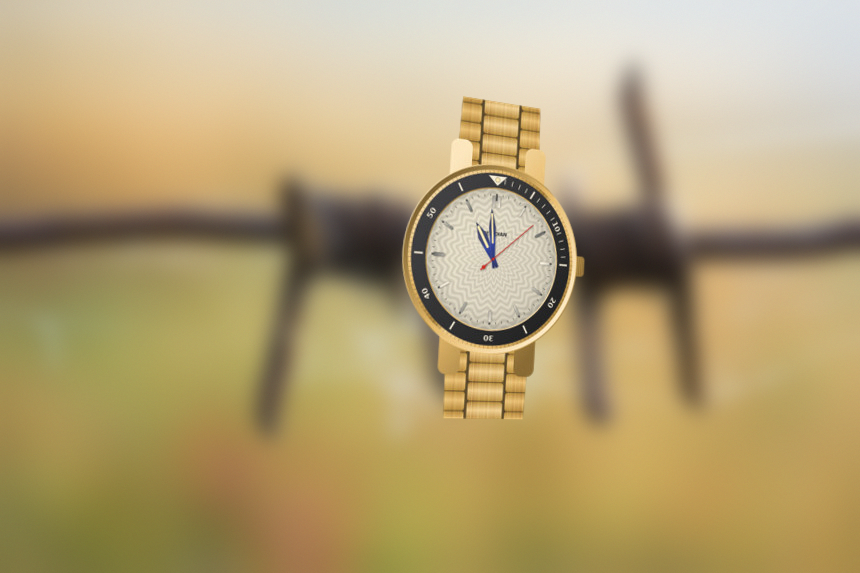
10:59:08
